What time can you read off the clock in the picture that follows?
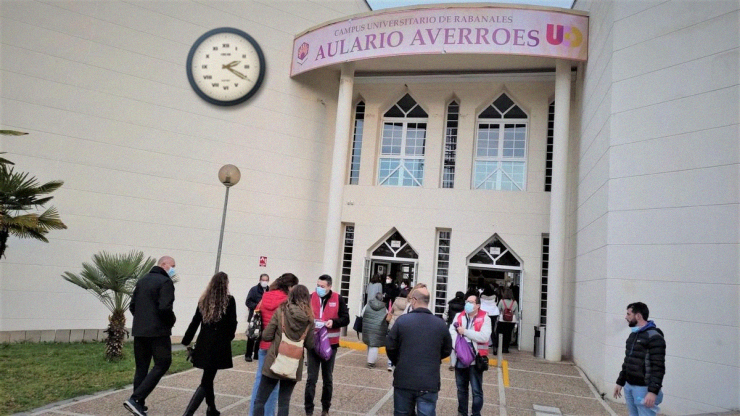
2:20
